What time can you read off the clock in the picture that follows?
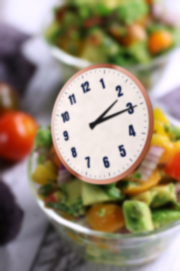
2:15
